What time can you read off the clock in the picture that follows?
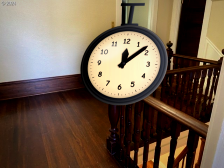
12:08
